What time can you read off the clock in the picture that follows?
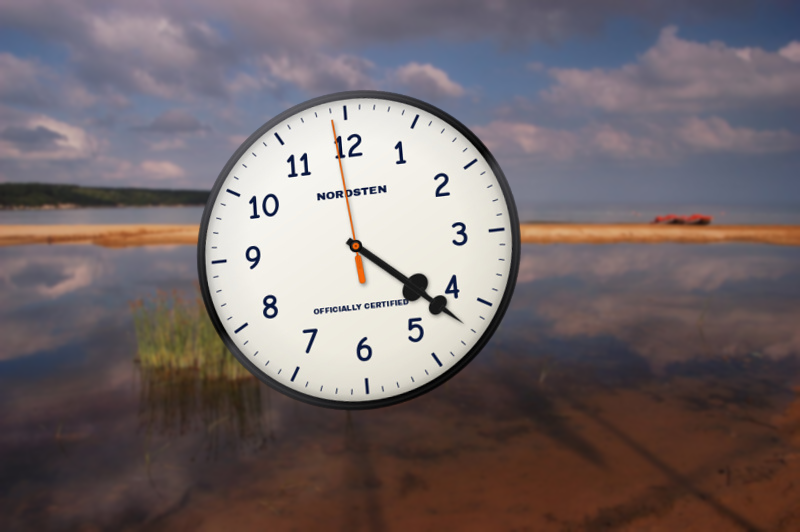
4:21:59
